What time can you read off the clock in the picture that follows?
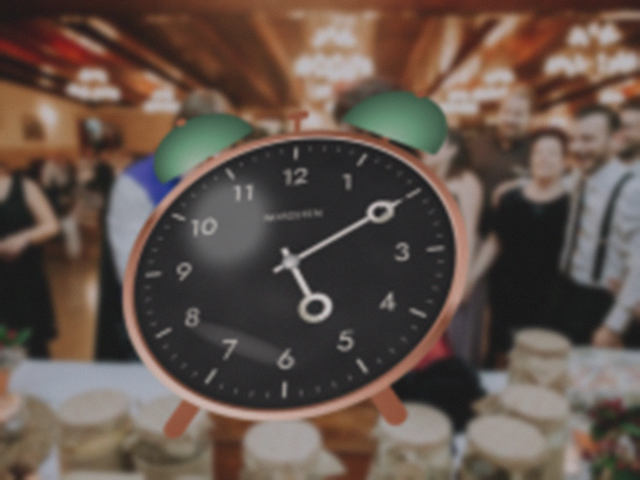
5:10
